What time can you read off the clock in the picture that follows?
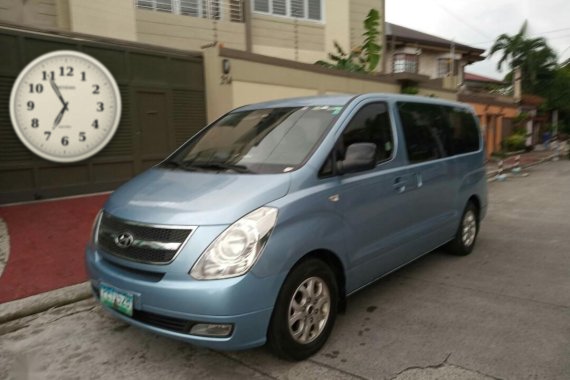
6:55
